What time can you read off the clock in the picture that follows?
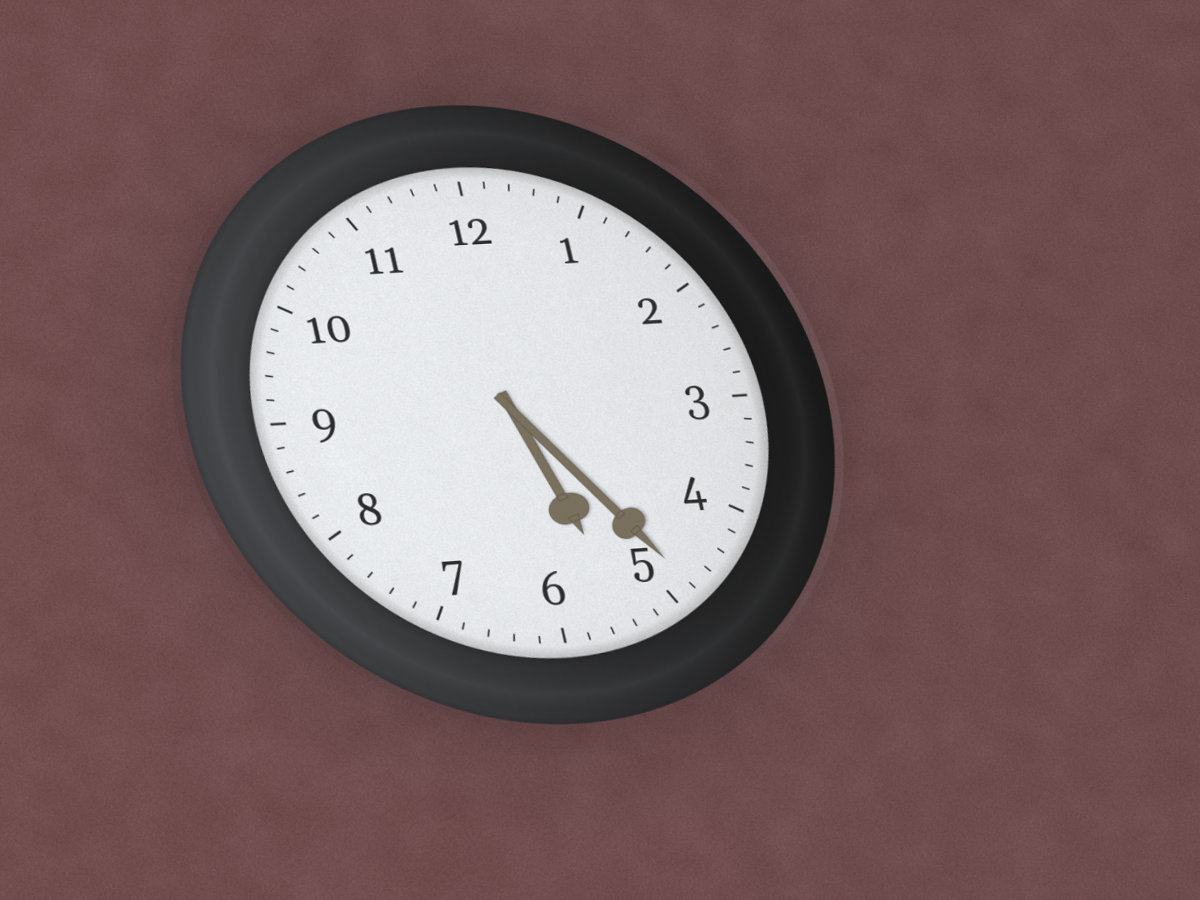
5:24
